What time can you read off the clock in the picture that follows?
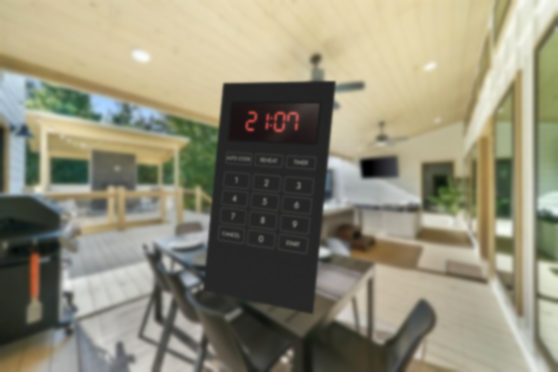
21:07
